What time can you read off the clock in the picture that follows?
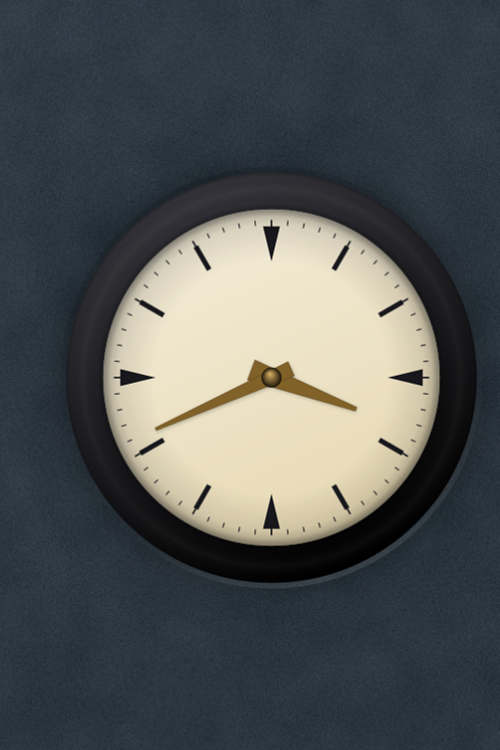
3:41
